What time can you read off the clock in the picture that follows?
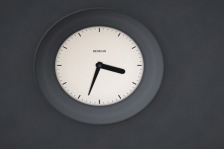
3:33
